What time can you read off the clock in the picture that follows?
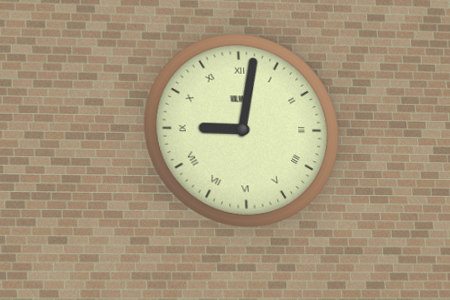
9:02
